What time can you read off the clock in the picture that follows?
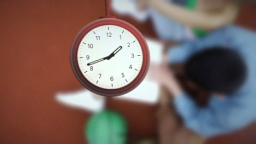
1:42
